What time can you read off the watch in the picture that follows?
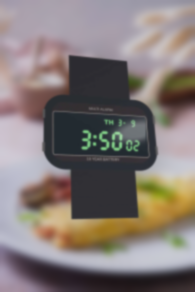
3:50:02
